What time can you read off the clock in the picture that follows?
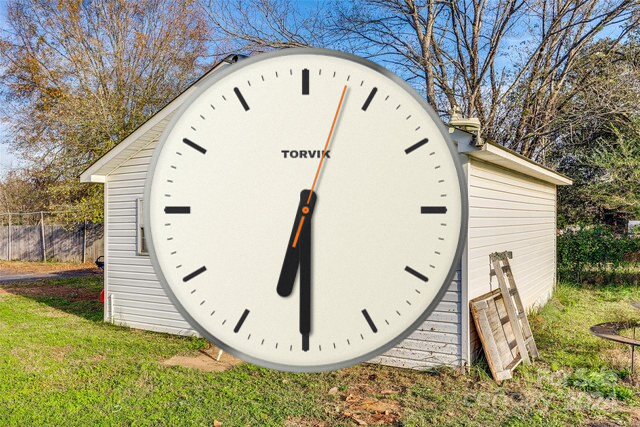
6:30:03
